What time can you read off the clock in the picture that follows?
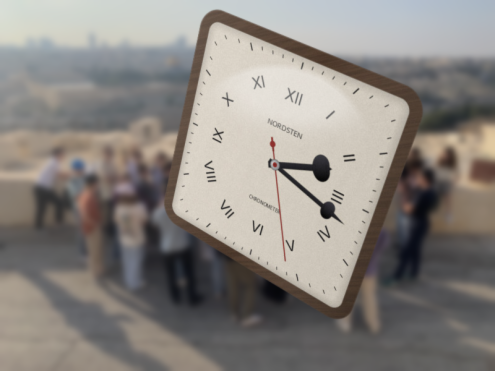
2:17:26
